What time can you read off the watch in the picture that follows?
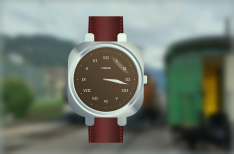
3:17
